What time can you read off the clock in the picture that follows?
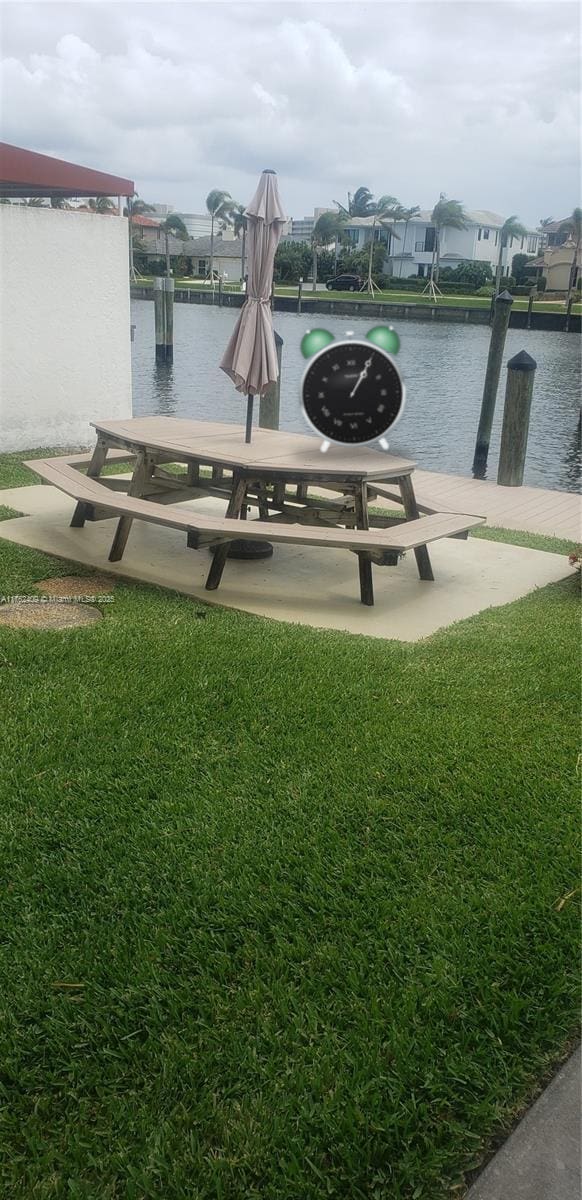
1:05
